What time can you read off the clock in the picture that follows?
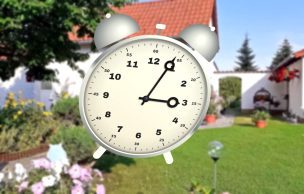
3:04
